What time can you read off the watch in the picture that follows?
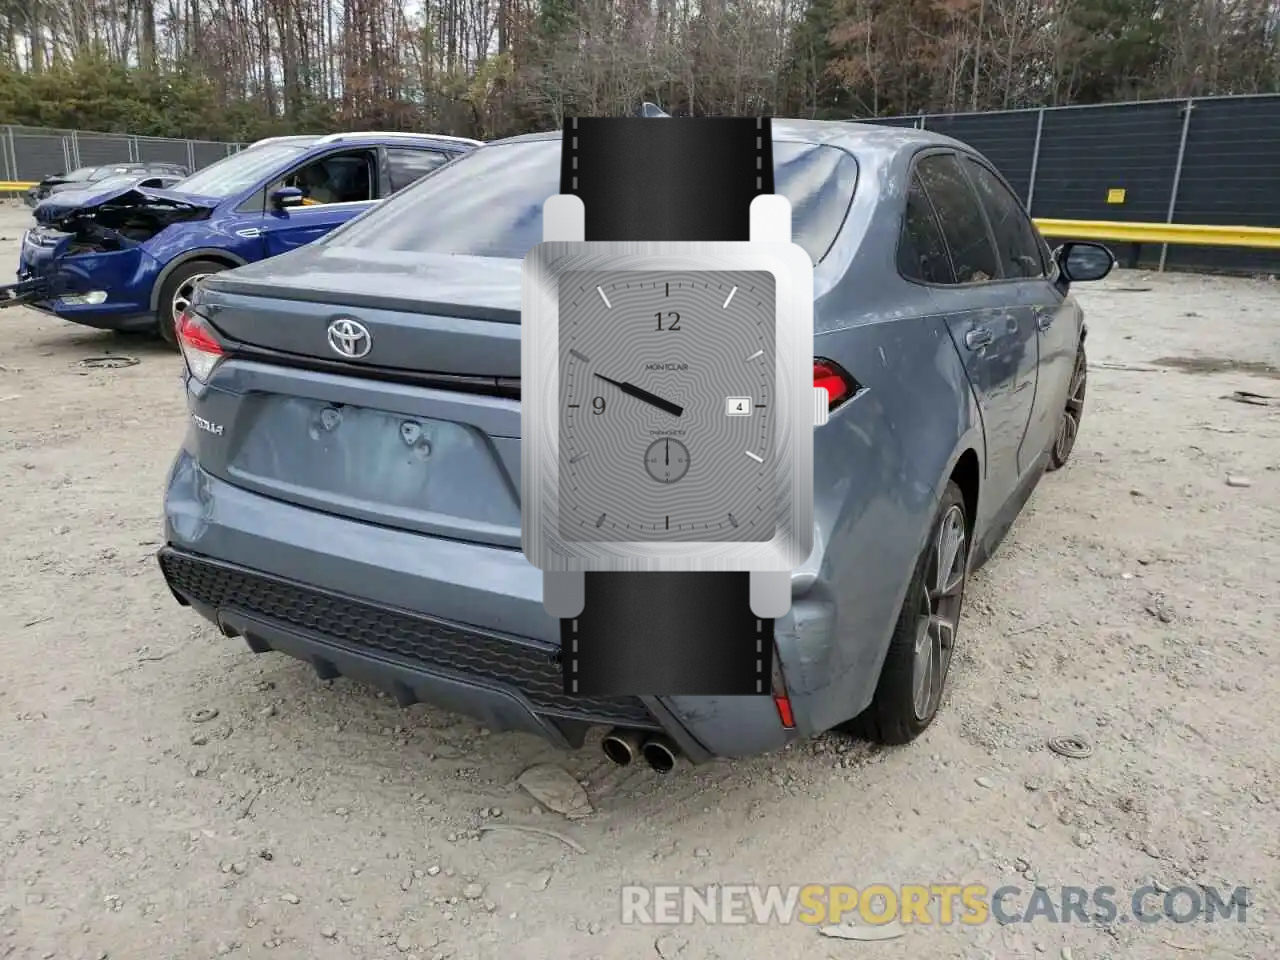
9:49
